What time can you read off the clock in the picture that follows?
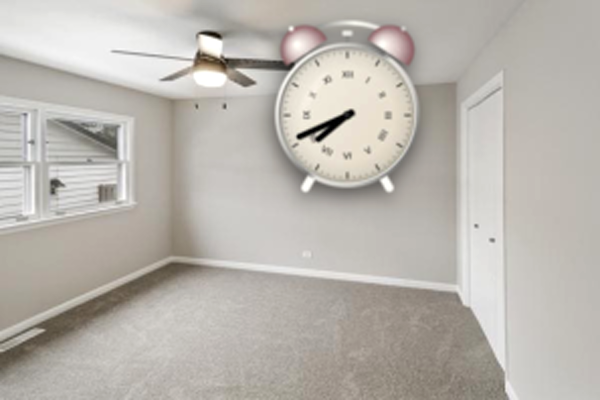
7:41
